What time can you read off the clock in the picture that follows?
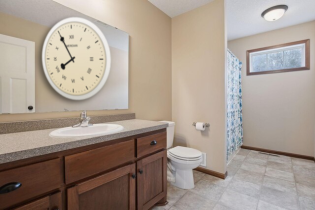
7:55
